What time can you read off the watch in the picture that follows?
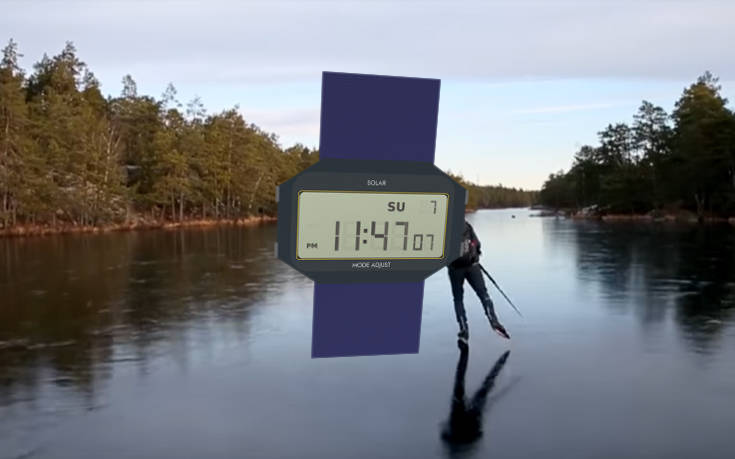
11:47:07
